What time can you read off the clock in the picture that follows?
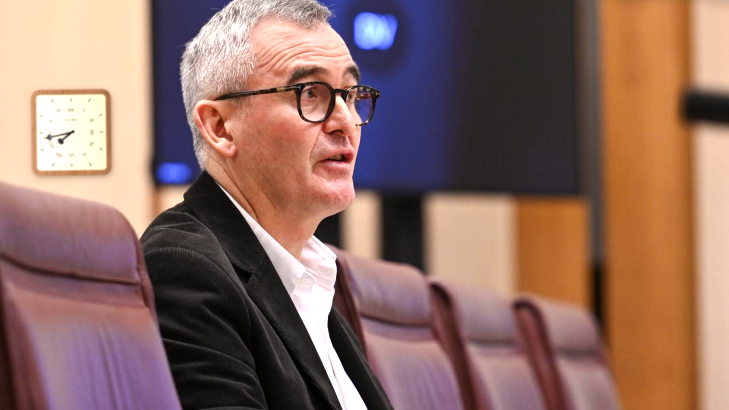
7:43
